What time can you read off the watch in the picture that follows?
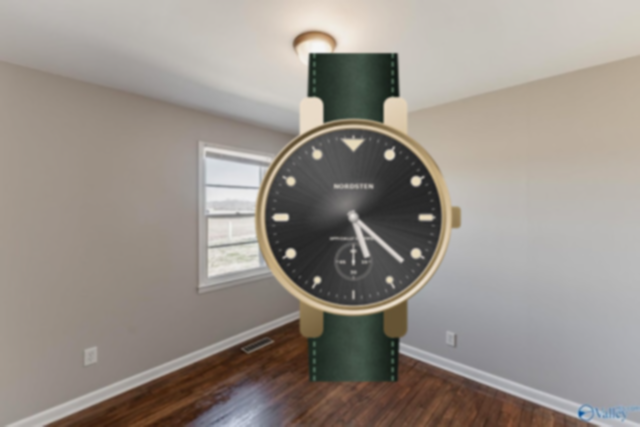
5:22
